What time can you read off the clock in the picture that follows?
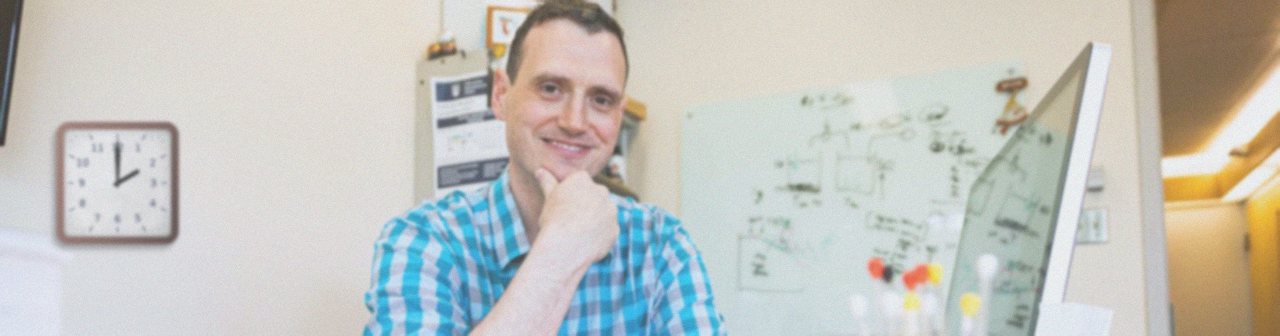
2:00
